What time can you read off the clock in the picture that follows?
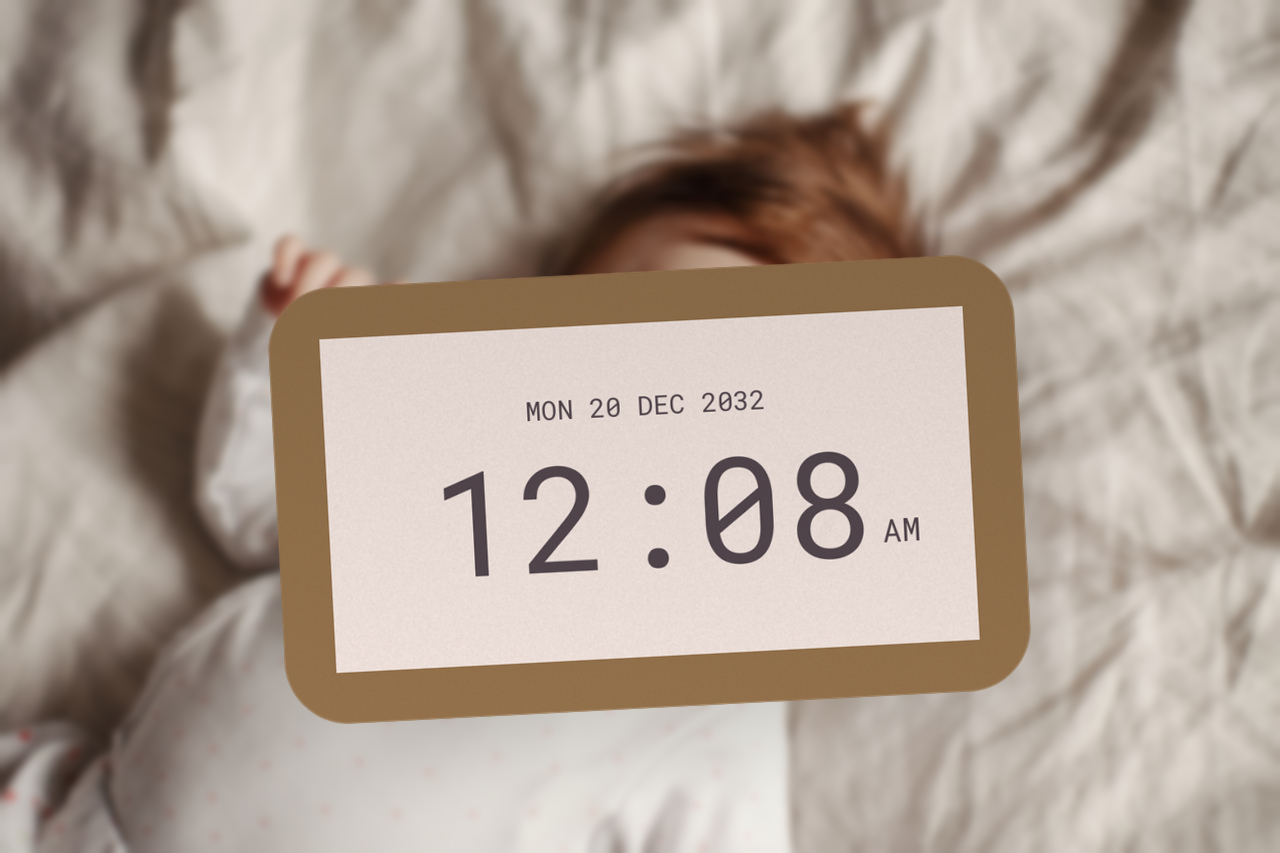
12:08
